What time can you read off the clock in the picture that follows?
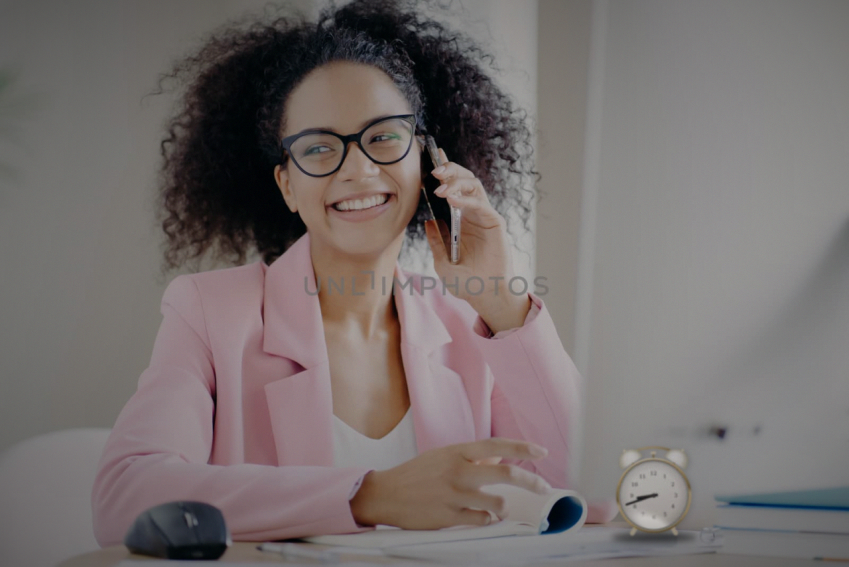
8:42
